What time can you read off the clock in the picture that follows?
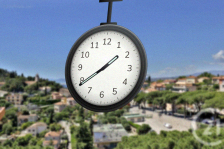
1:39
